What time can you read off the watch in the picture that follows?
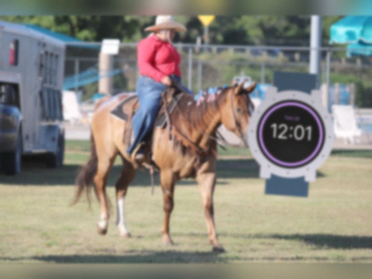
12:01
